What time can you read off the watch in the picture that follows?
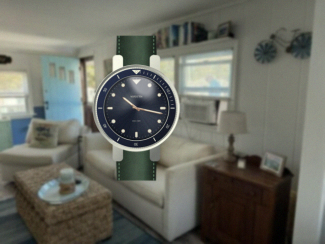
10:17
